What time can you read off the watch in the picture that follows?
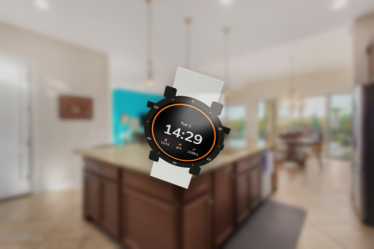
14:29
